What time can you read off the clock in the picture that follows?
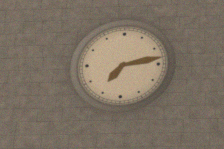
7:13
